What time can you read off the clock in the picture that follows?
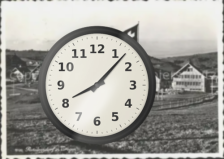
8:07
